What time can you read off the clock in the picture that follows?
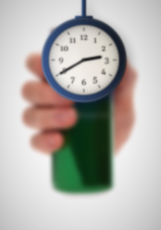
2:40
